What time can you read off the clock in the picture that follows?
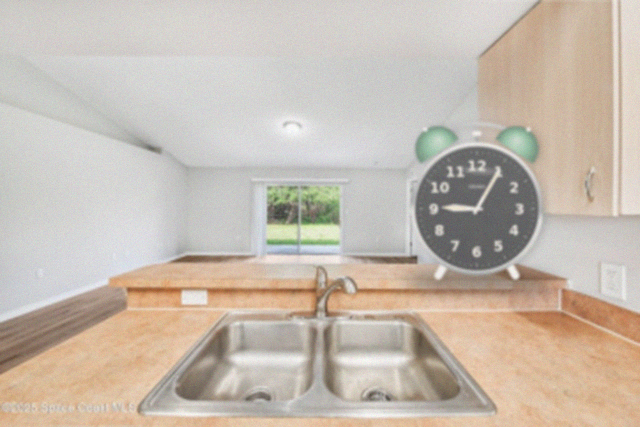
9:05
